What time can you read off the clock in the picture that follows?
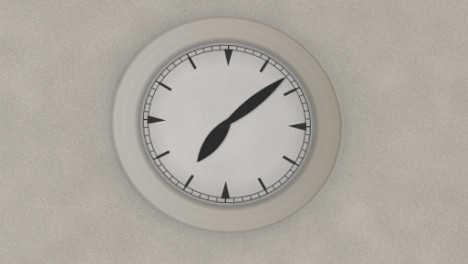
7:08
